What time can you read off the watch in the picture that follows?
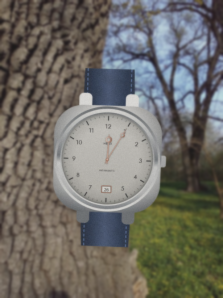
12:05
